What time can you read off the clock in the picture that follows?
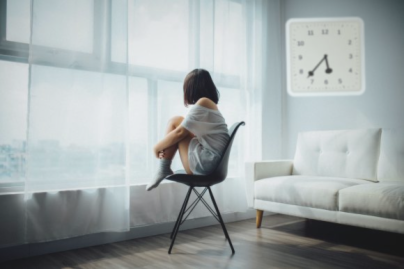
5:37
